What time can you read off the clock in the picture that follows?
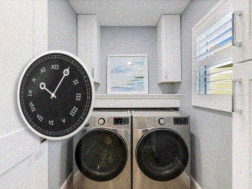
10:05
